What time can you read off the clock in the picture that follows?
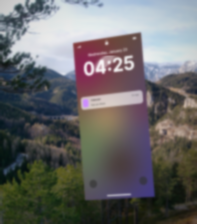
4:25
